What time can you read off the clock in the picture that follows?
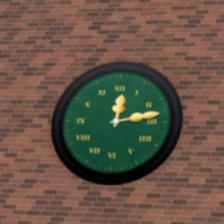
12:13
